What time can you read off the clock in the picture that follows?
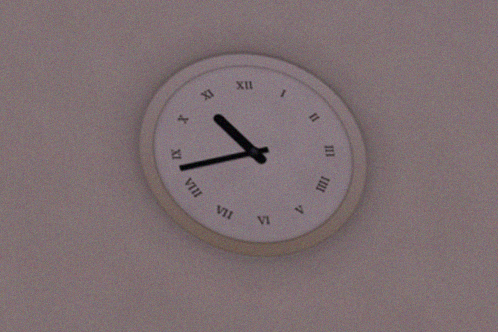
10:43
